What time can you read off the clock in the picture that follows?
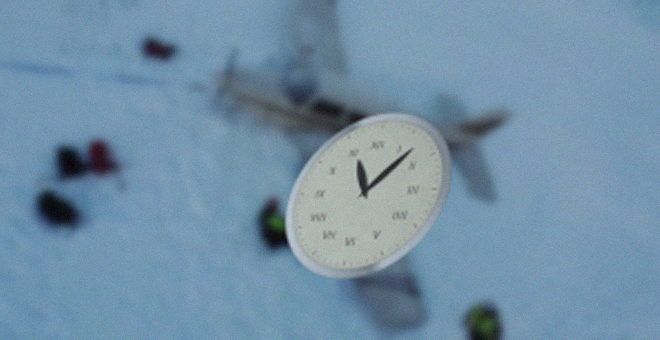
11:07
